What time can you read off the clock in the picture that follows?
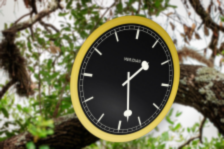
1:28
